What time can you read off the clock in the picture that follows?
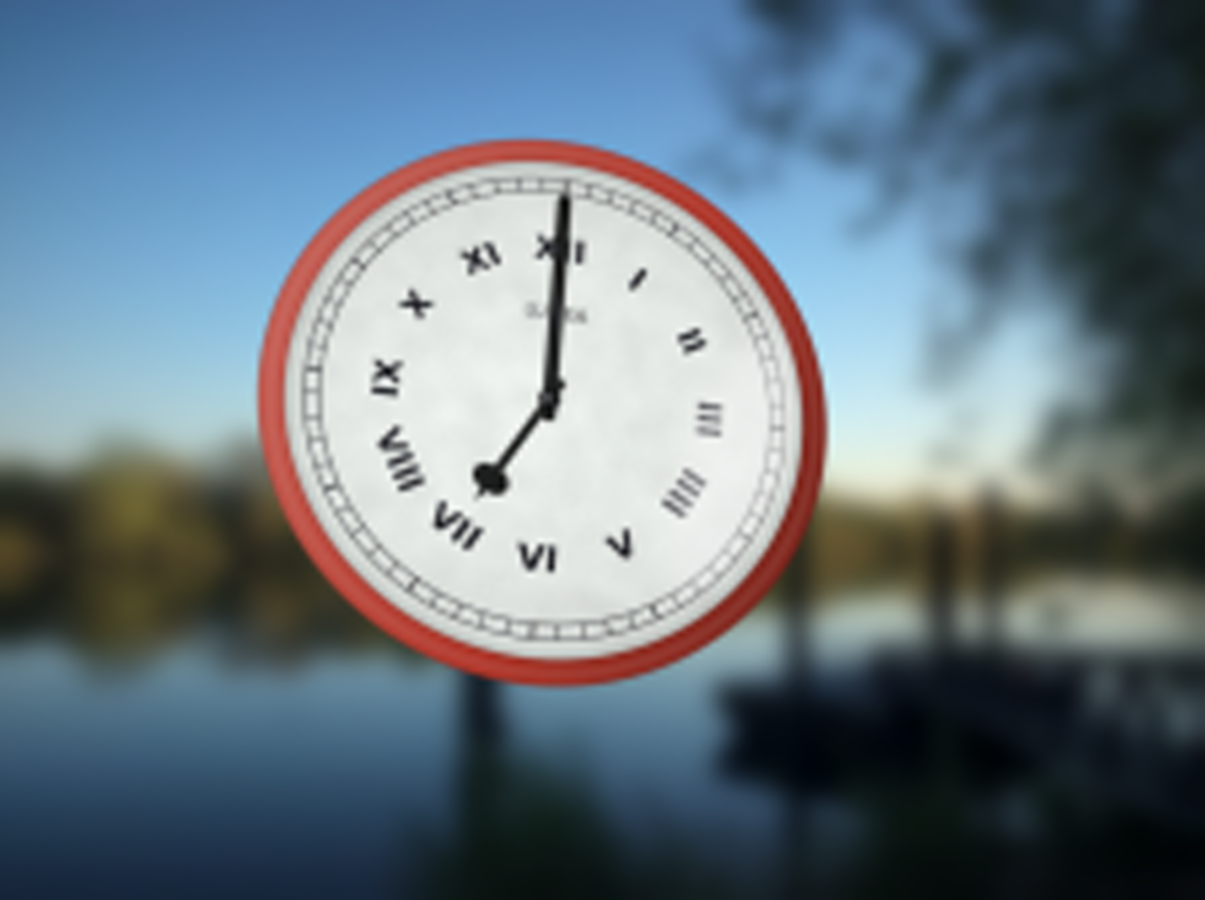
7:00
